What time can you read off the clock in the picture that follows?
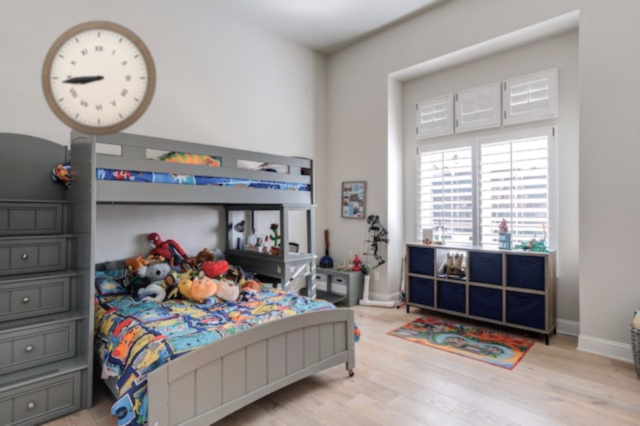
8:44
